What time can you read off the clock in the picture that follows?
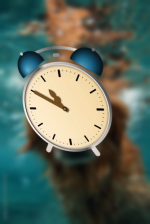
10:50
